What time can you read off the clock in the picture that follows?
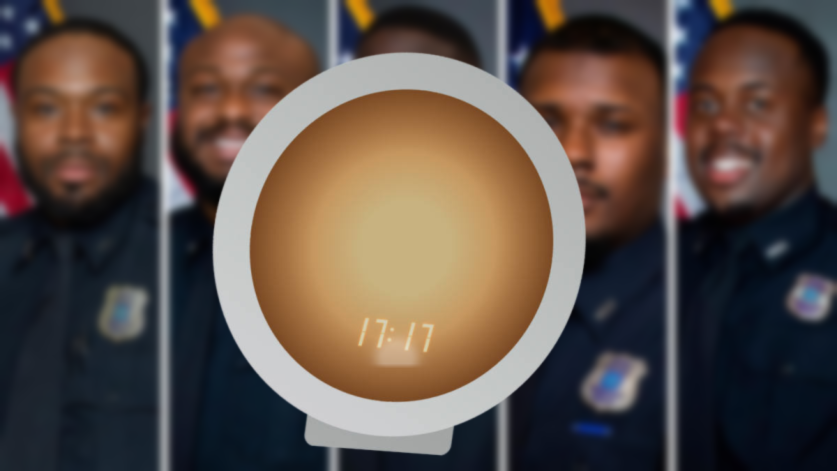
17:17
